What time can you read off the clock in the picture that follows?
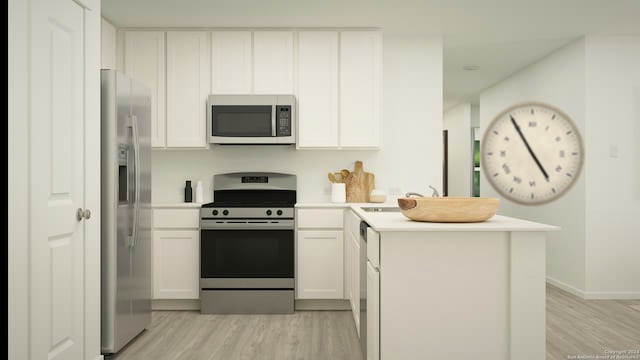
4:55
